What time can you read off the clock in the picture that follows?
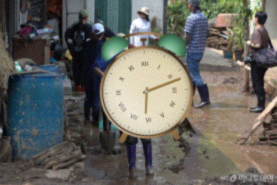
6:12
